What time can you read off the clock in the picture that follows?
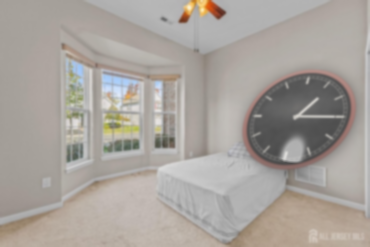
1:15
